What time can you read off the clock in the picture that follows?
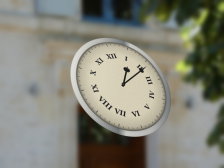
1:11
